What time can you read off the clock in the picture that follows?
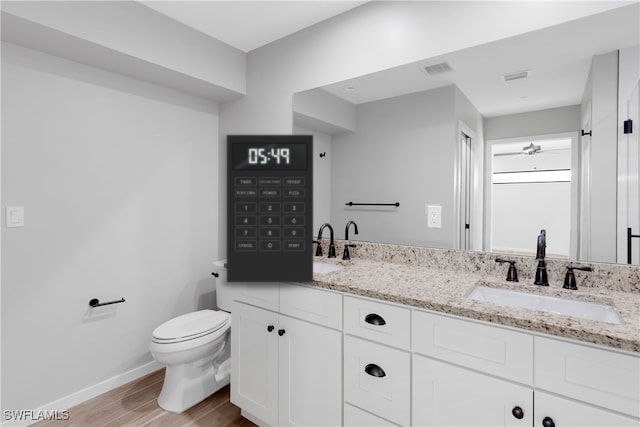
5:49
